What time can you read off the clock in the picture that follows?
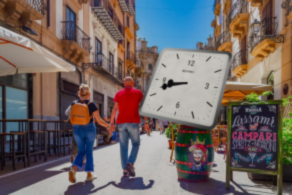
8:42
